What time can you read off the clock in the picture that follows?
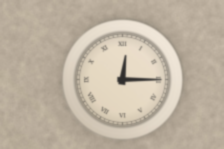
12:15
